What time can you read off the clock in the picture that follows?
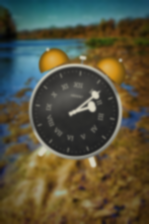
2:07
